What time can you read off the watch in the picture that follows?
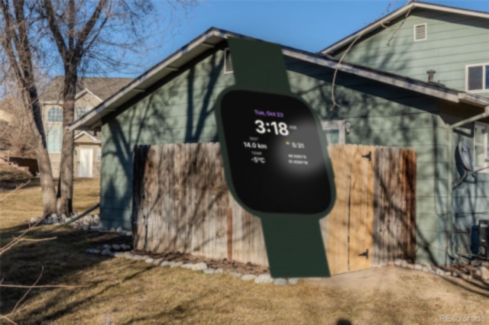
3:18
